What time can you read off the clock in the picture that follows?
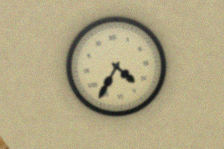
4:36
